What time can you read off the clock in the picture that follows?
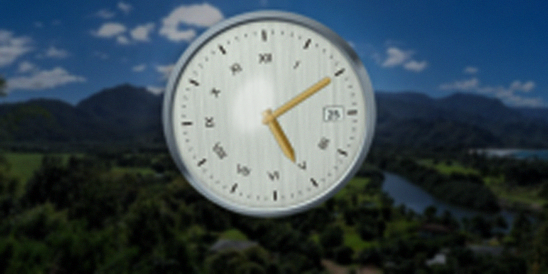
5:10
